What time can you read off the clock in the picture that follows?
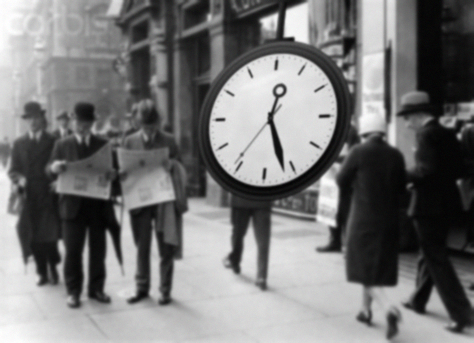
12:26:36
